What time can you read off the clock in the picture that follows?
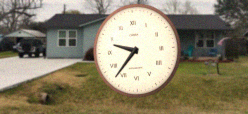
9:37
